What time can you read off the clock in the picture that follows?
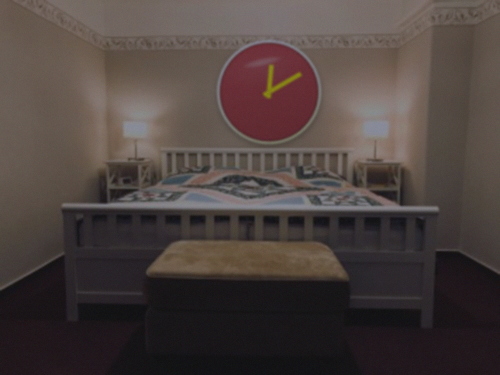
12:10
